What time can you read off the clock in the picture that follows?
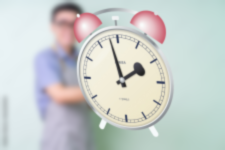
1:58
